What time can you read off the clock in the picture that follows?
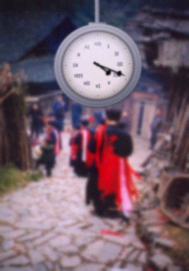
4:19
